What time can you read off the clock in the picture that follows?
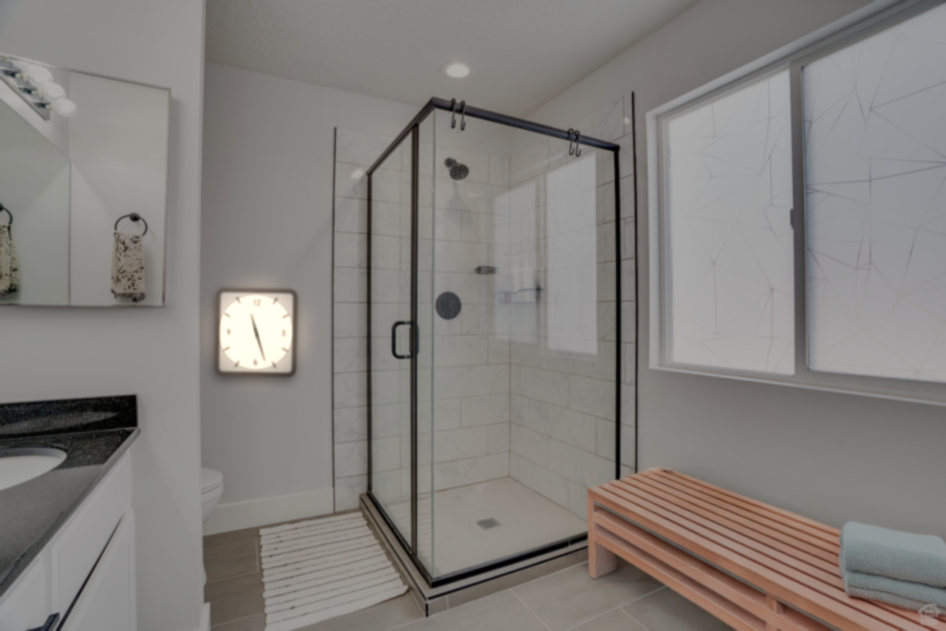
11:27
